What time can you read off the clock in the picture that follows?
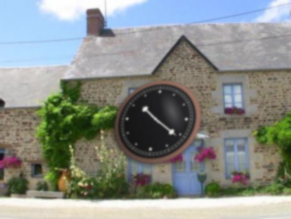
10:21
